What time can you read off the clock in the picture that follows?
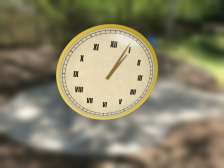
1:04
